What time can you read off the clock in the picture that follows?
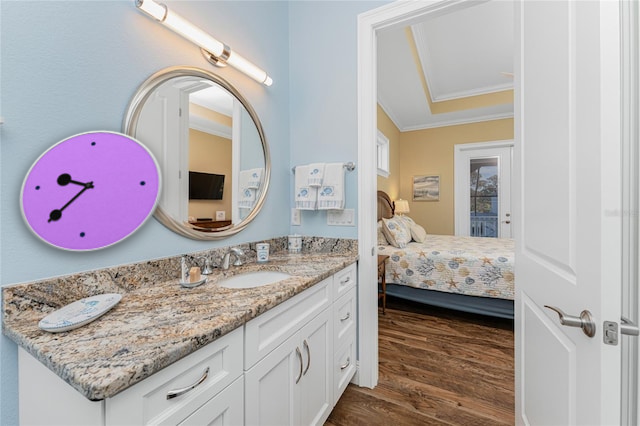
9:37
